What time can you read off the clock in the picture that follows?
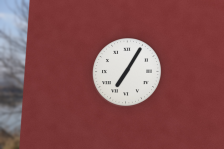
7:05
